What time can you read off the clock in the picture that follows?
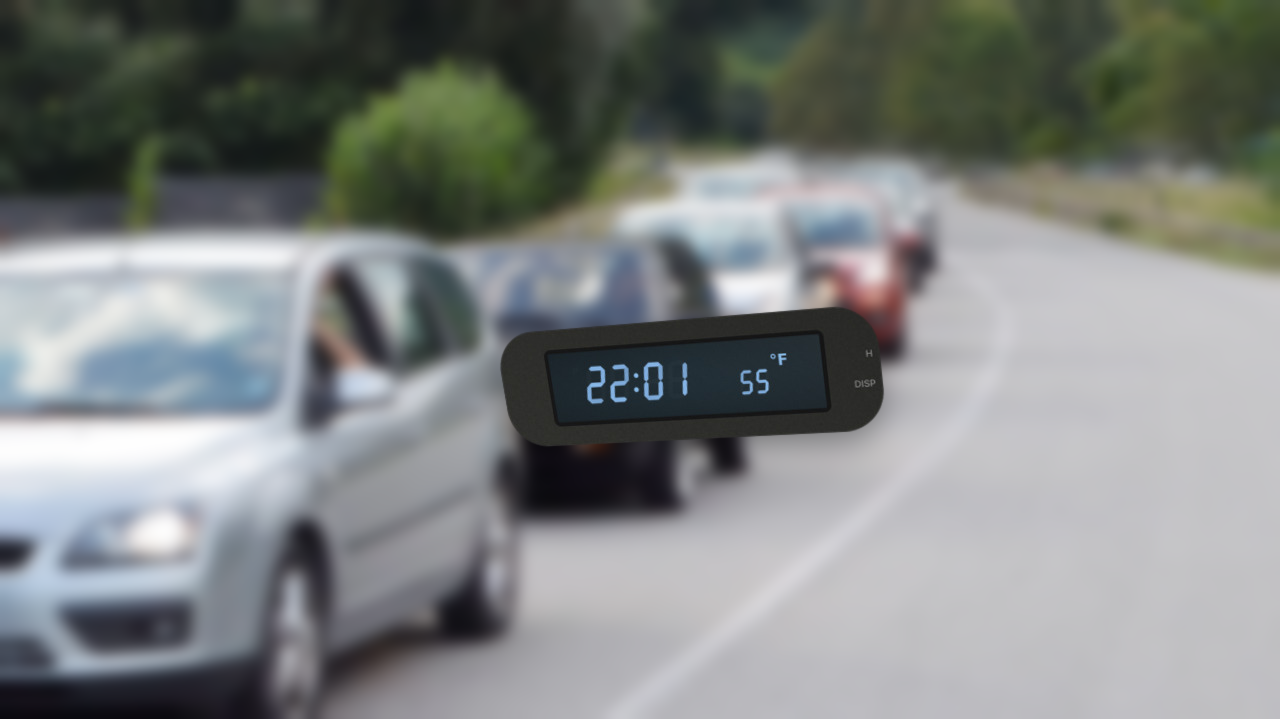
22:01
